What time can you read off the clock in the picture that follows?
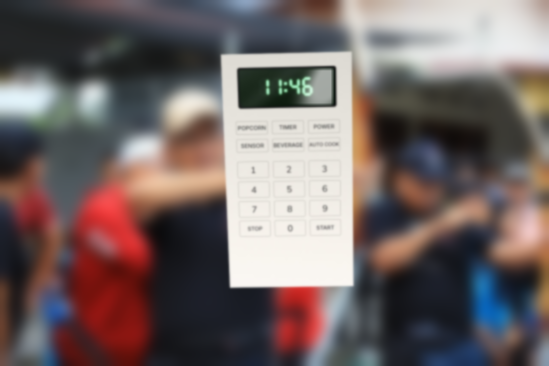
11:46
